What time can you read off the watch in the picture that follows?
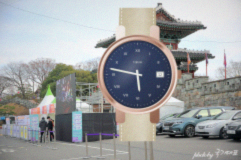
5:47
